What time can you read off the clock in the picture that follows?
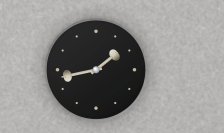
1:43
